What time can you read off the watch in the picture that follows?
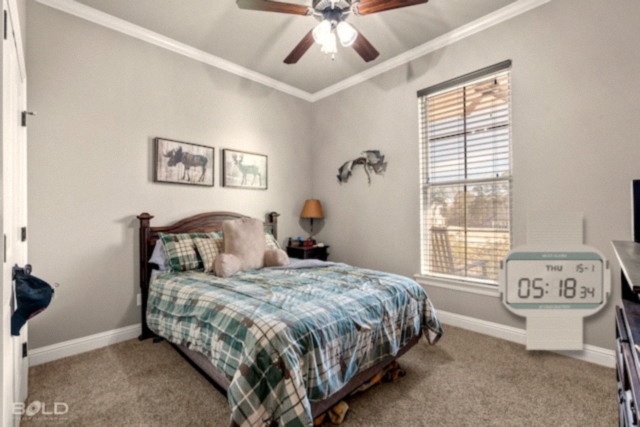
5:18:34
